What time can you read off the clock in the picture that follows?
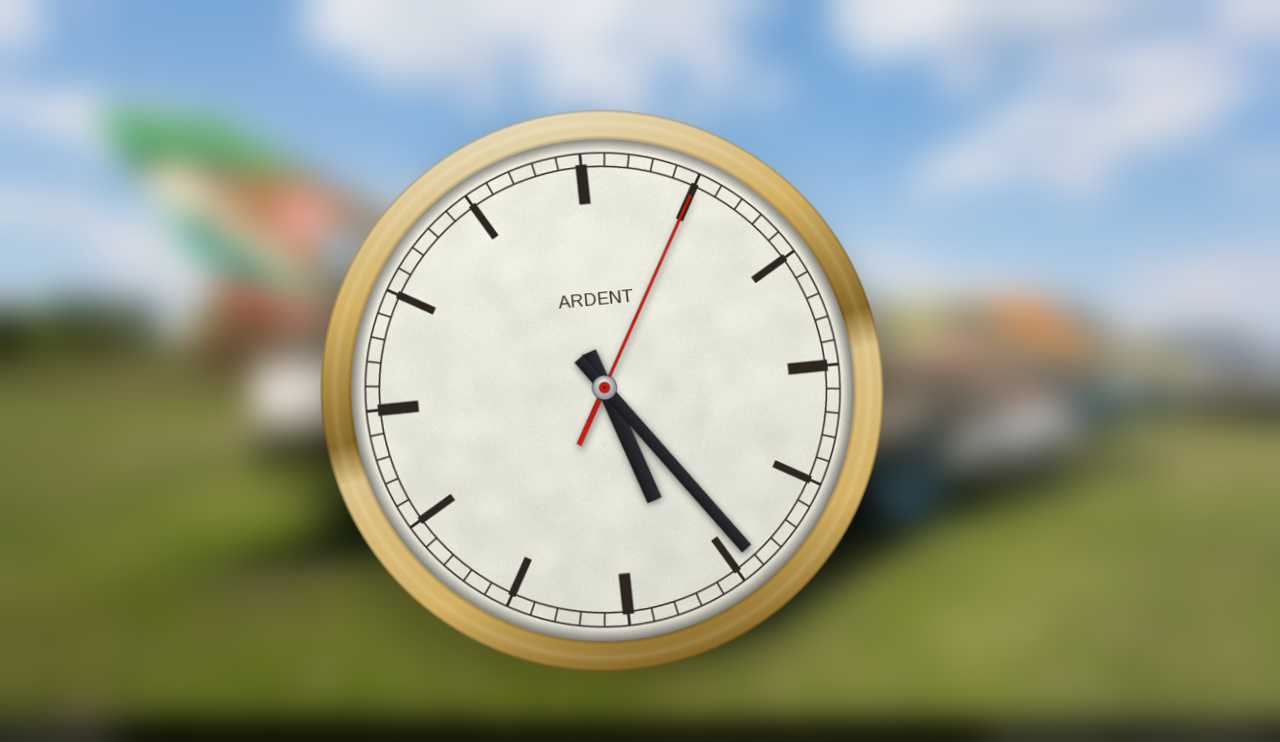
5:24:05
